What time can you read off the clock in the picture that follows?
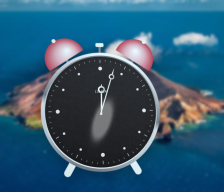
12:03
